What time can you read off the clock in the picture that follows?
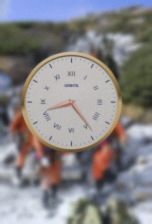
8:24
